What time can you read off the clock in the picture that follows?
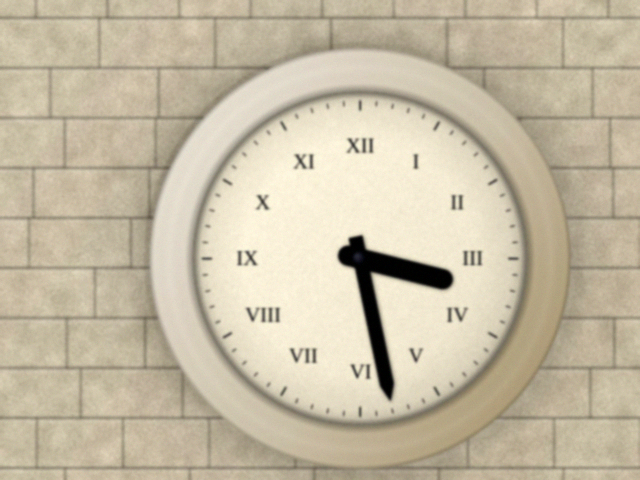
3:28
